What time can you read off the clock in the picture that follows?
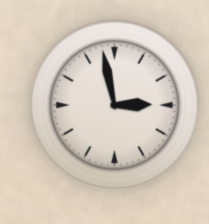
2:58
